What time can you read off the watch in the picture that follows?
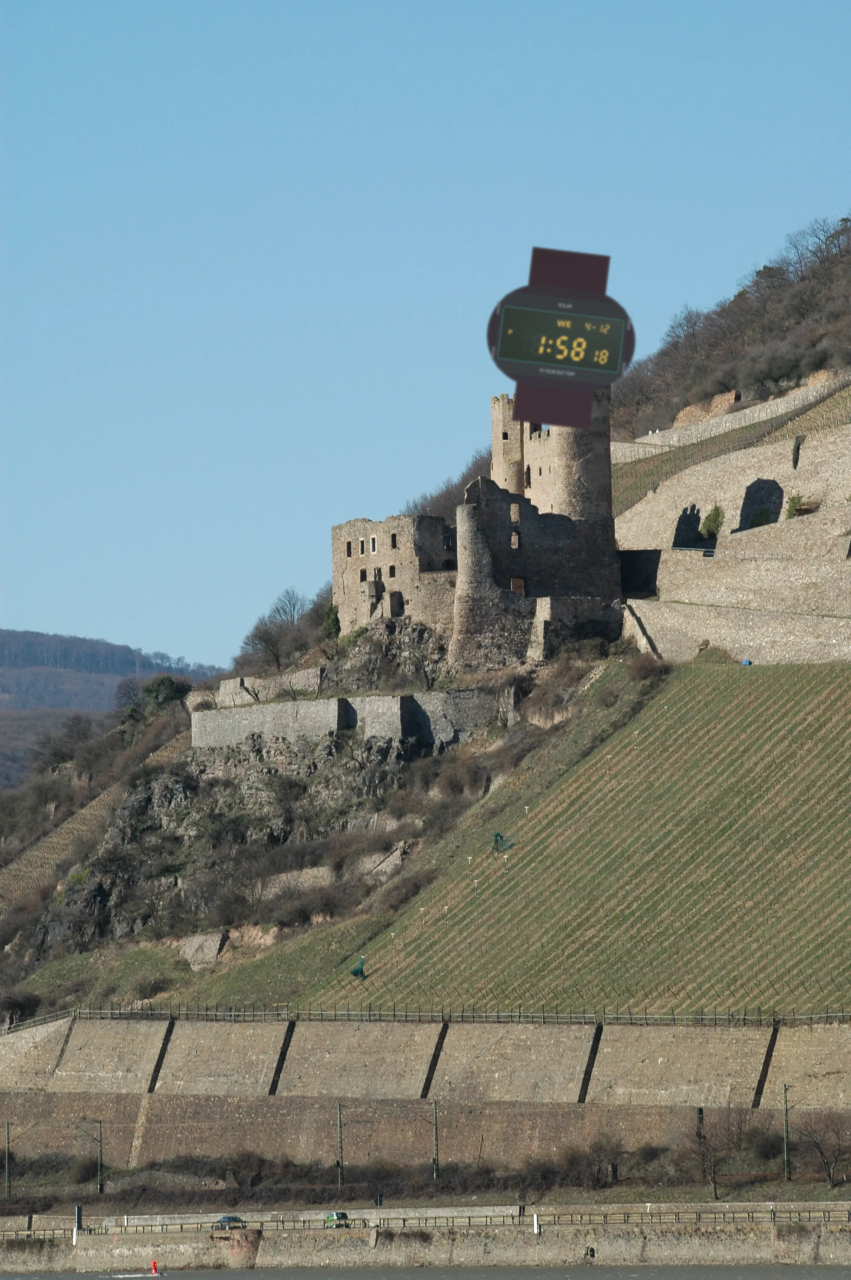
1:58:18
